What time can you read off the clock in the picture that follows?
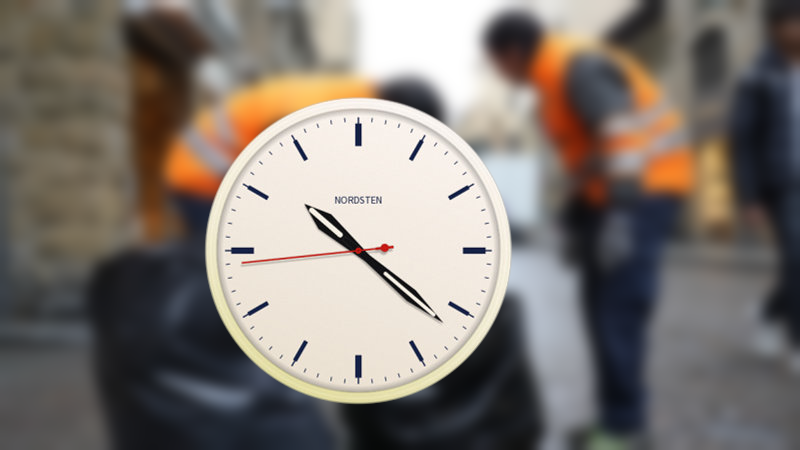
10:21:44
